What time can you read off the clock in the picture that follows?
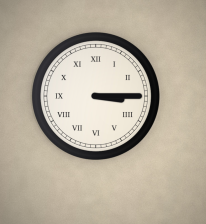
3:15
